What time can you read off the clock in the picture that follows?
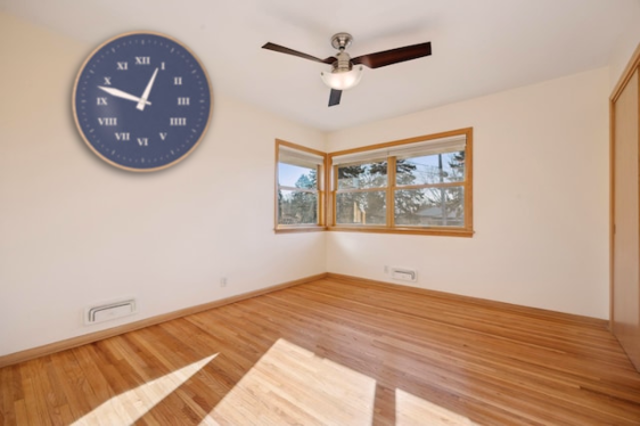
12:48
